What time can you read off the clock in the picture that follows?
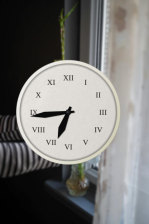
6:44
